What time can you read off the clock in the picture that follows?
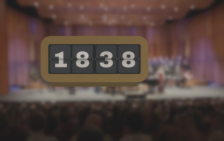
18:38
